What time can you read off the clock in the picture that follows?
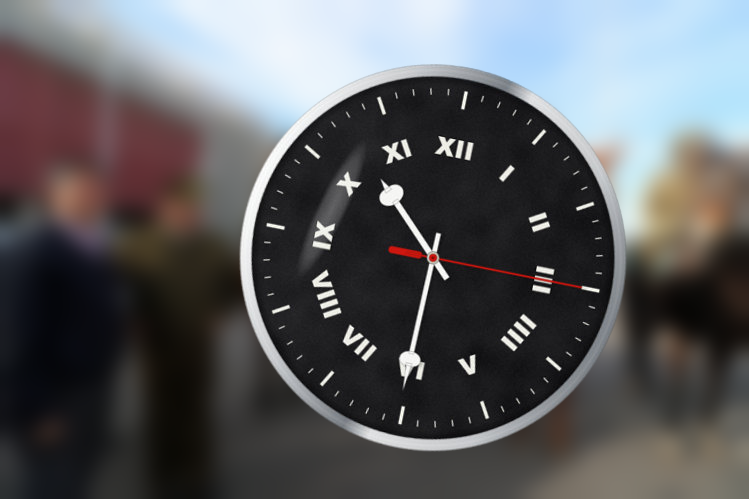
10:30:15
